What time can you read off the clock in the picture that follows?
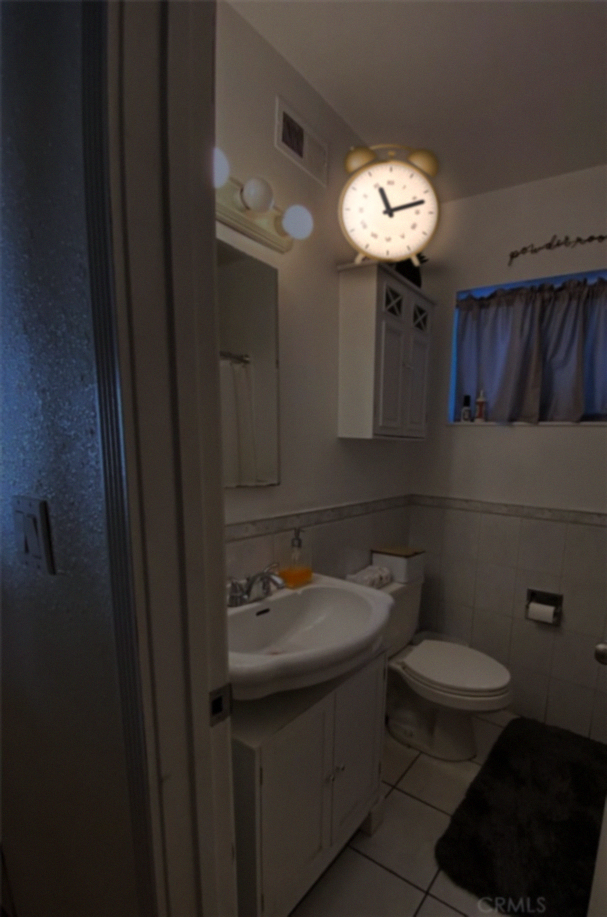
11:12
